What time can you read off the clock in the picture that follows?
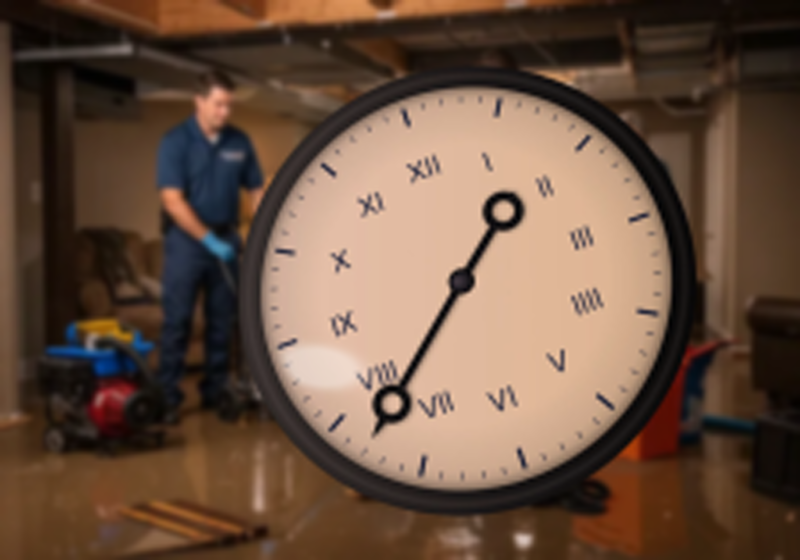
1:38
